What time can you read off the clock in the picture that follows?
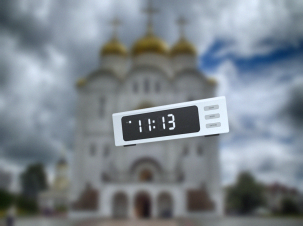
11:13
